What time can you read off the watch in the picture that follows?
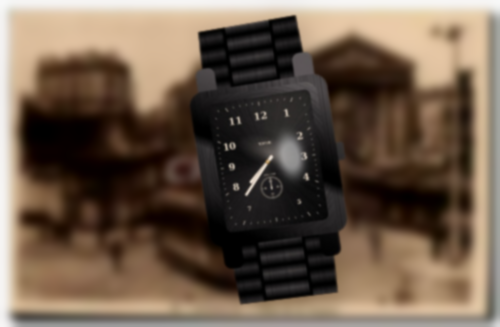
7:37
